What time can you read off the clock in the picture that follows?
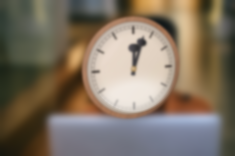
12:03
